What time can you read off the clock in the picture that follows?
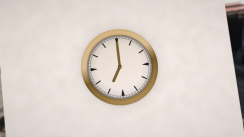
7:00
